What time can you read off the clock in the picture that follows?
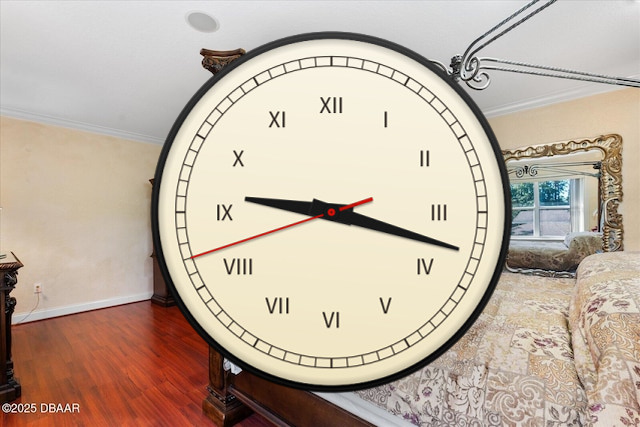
9:17:42
